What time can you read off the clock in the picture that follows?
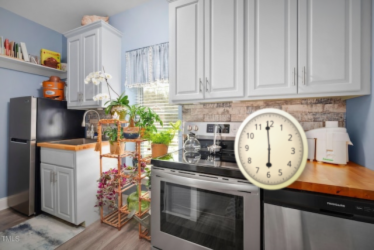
5:59
